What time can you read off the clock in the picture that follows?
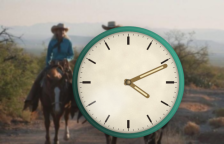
4:11
